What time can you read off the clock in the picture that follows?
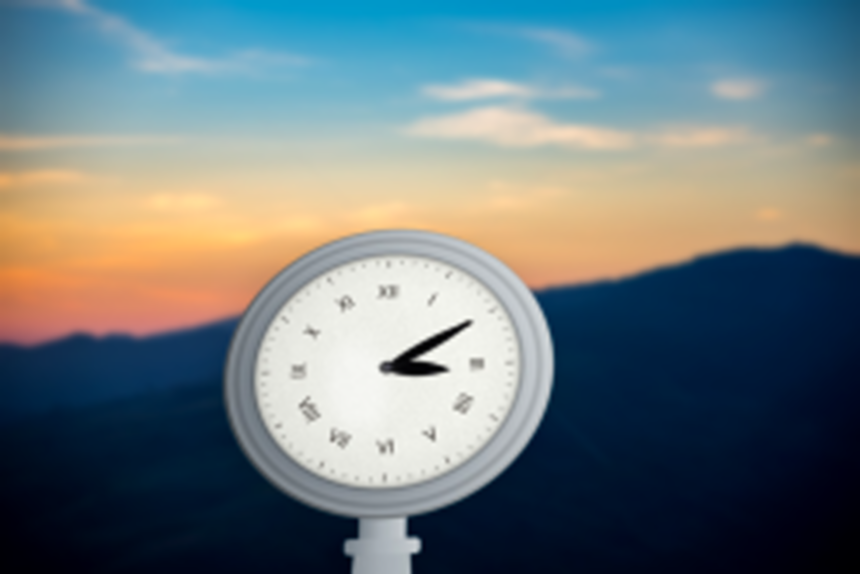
3:10
